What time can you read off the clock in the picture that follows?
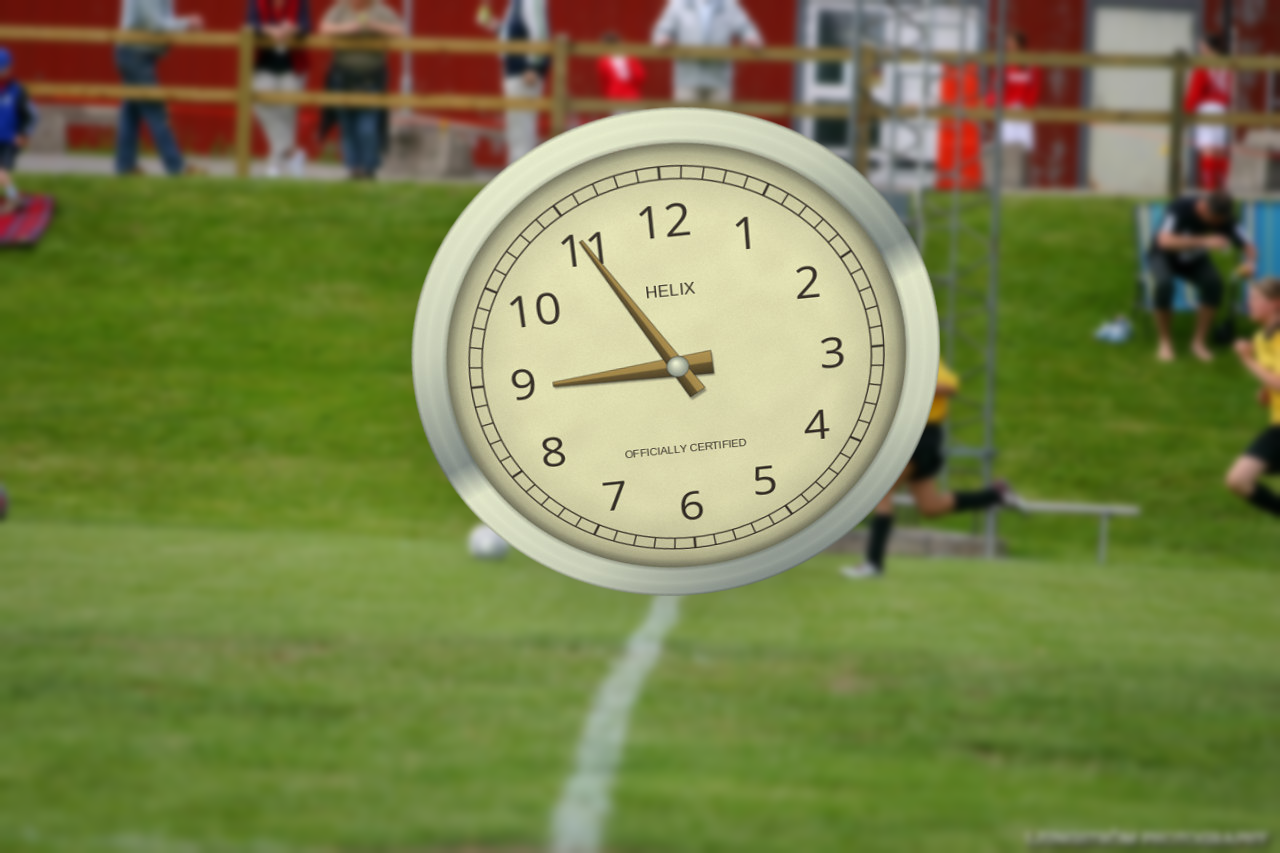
8:55
